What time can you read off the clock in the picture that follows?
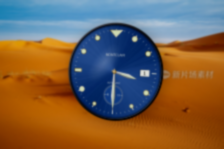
3:30
